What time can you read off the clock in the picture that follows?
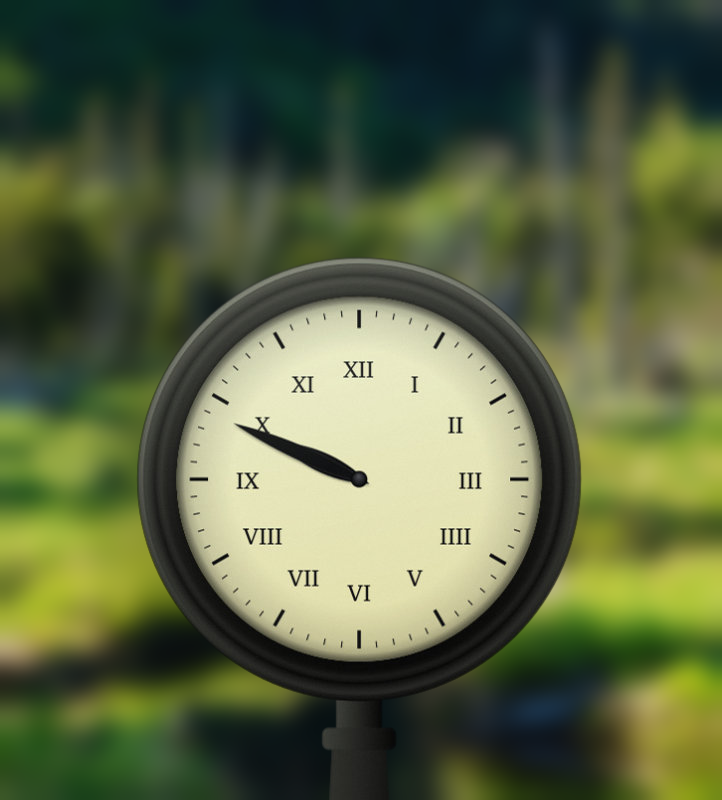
9:49
